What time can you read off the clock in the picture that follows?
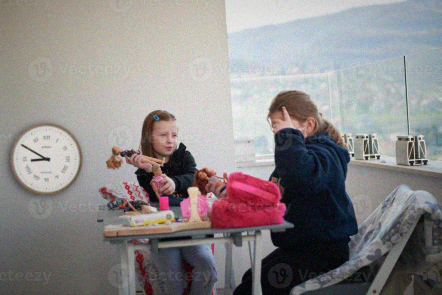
8:50
